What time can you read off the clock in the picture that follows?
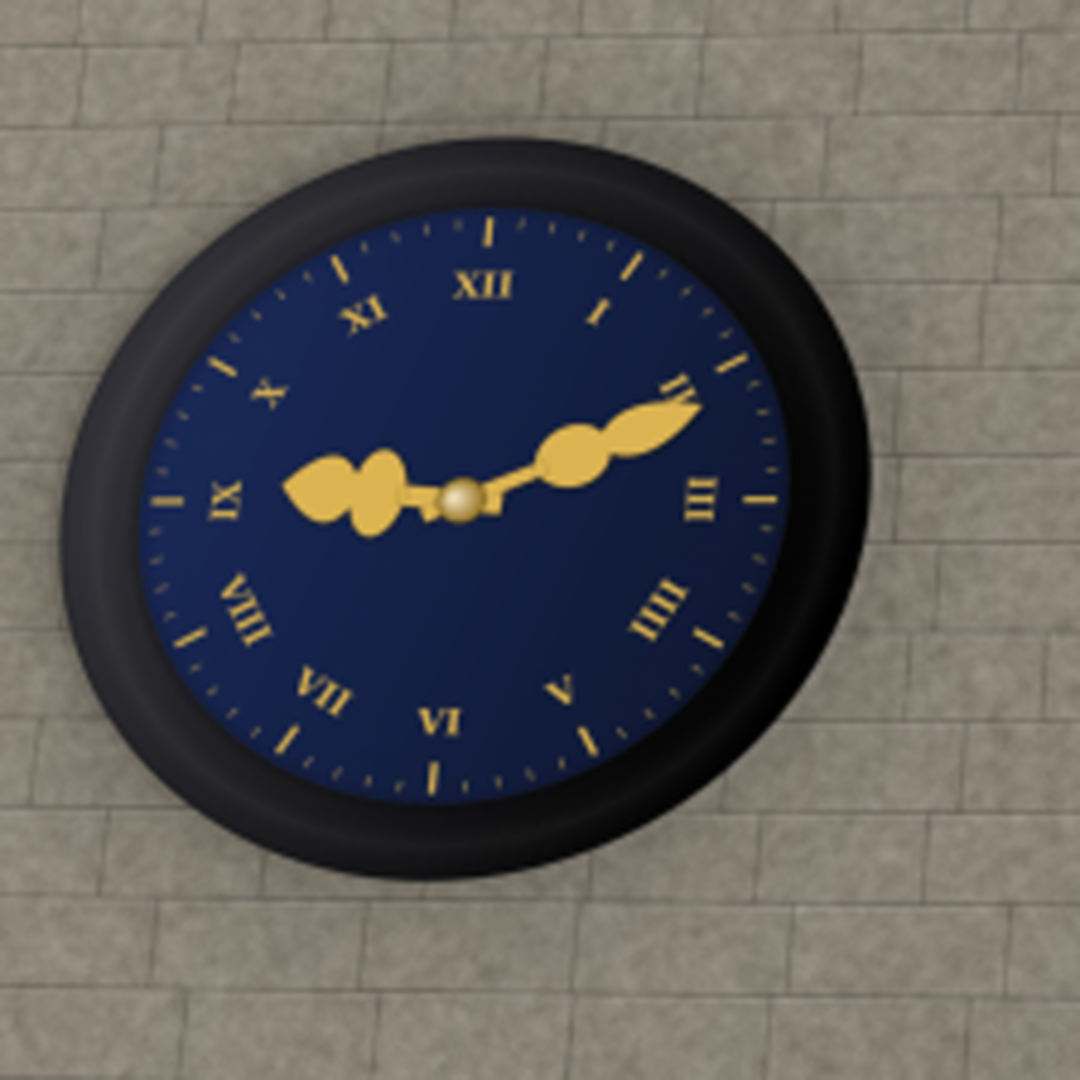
9:11
